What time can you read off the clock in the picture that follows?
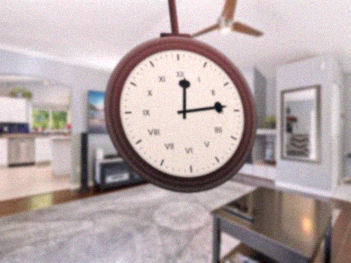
12:14
